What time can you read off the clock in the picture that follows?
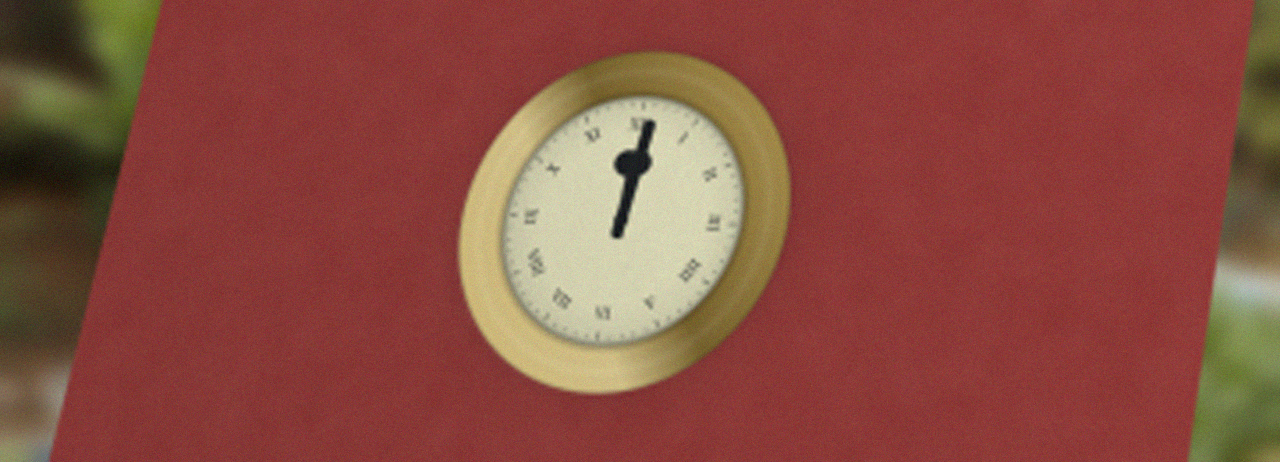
12:01
